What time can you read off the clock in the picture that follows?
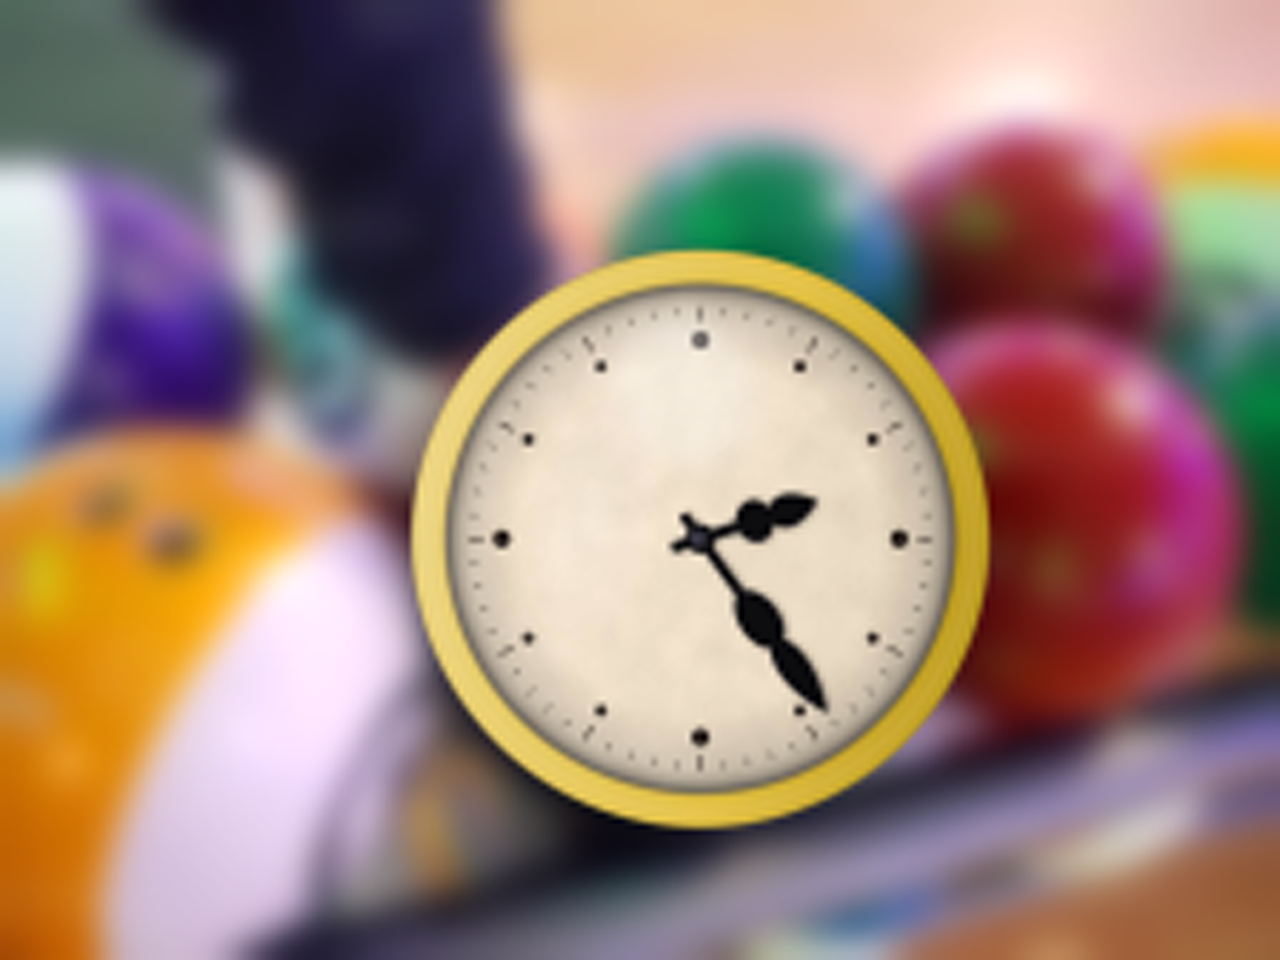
2:24
